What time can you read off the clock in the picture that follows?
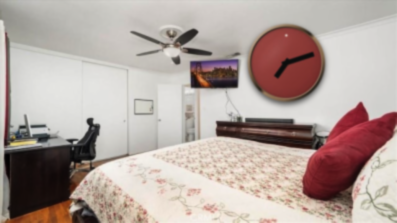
7:12
